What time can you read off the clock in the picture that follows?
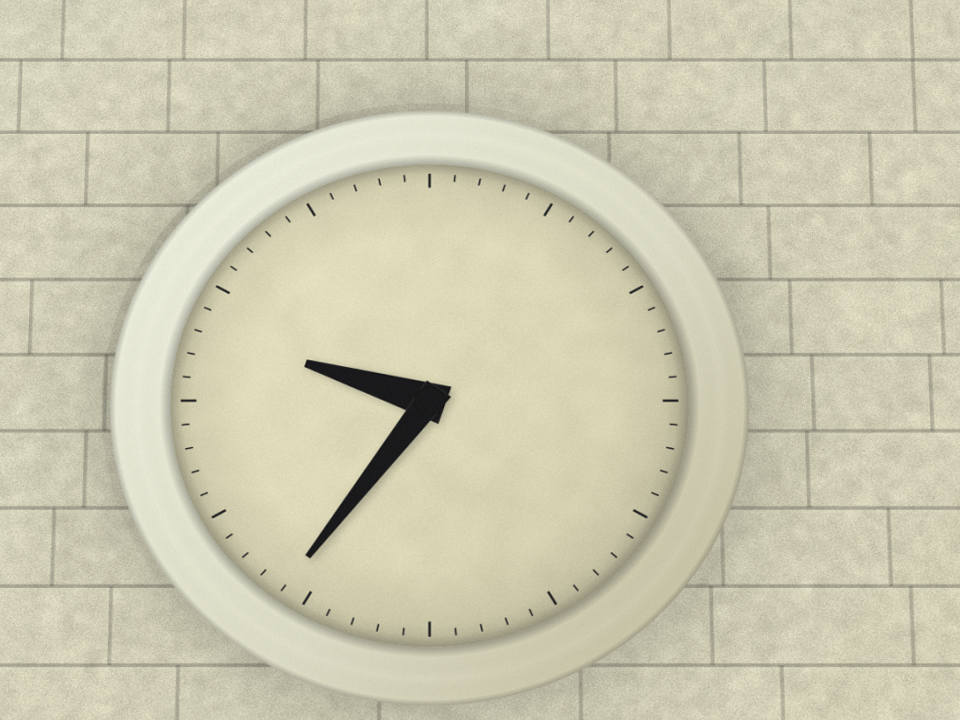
9:36
